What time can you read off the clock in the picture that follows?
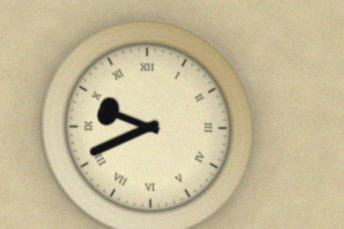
9:41
